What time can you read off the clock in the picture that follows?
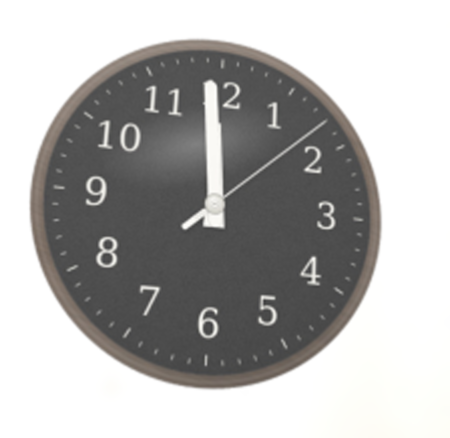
11:59:08
